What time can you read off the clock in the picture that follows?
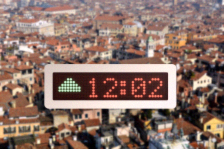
12:02
